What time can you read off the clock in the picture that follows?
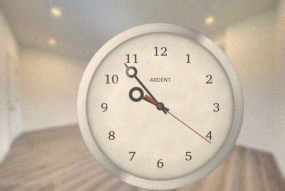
9:53:21
